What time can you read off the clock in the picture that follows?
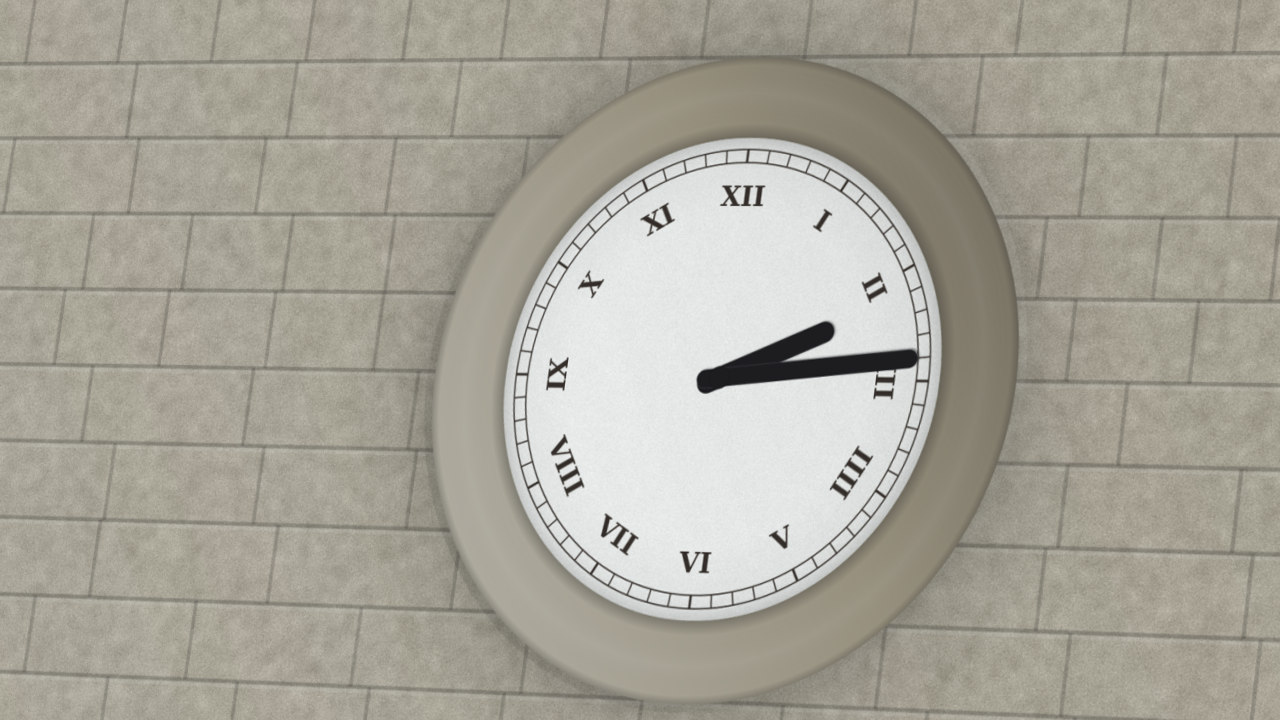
2:14
